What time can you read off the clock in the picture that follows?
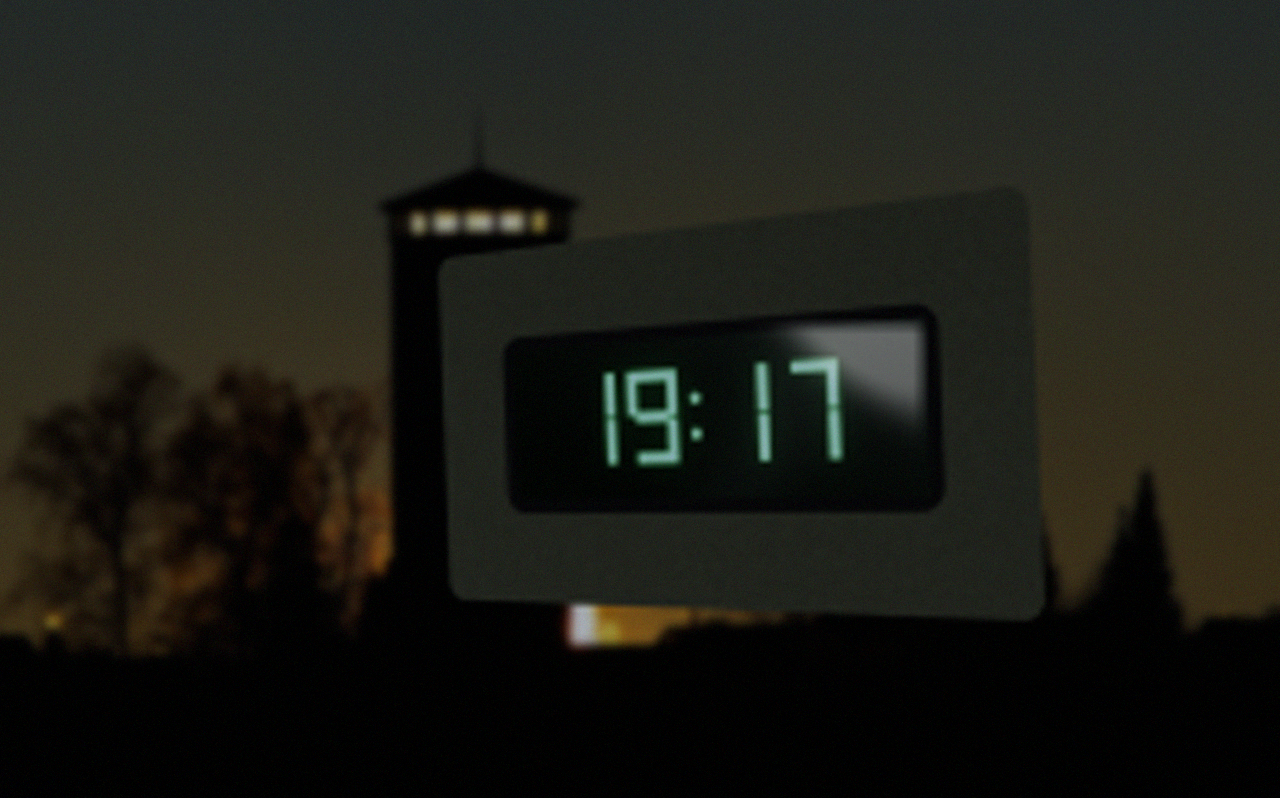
19:17
